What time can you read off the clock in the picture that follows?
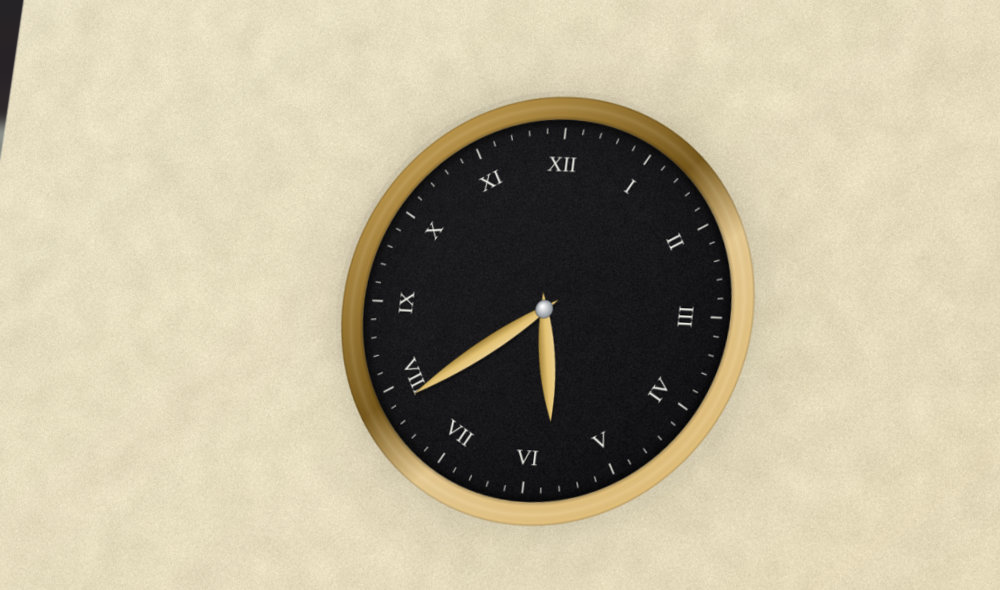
5:39
